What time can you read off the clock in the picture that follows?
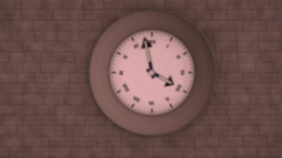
3:58
